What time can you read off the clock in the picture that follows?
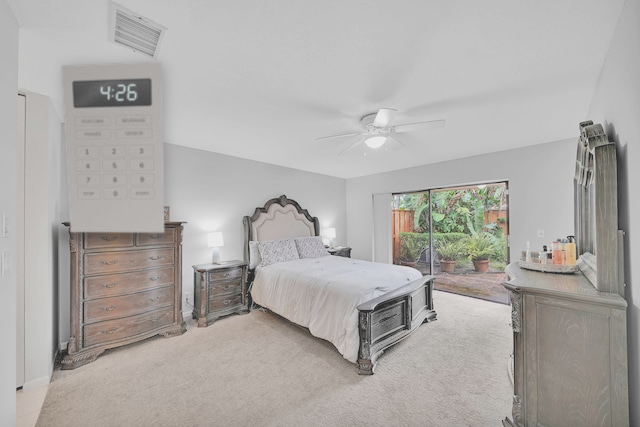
4:26
